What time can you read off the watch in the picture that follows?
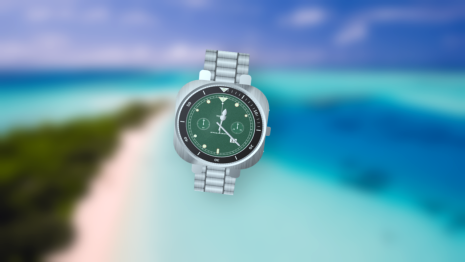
12:22
